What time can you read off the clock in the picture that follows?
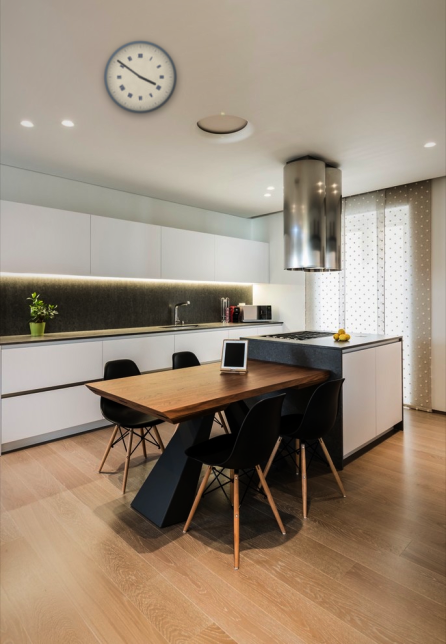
3:51
